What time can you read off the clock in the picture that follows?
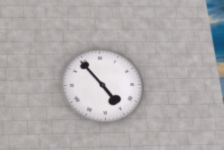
4:54
